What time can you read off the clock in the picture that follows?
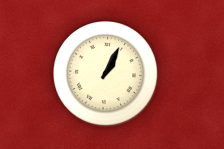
1:04
